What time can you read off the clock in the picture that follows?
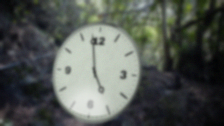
4:58
